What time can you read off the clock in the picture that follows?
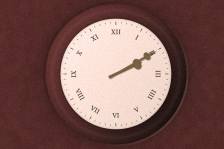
2:10
